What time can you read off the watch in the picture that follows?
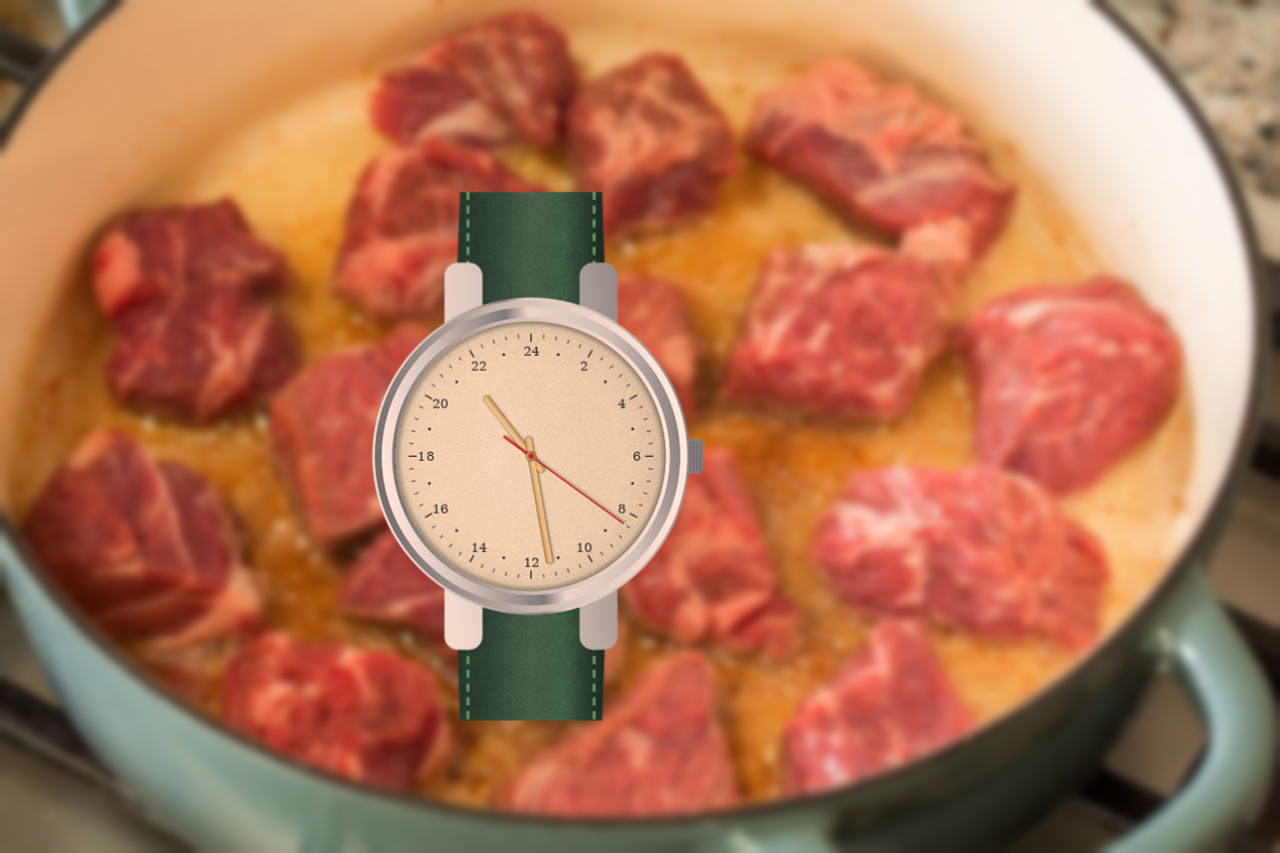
21:28:21
